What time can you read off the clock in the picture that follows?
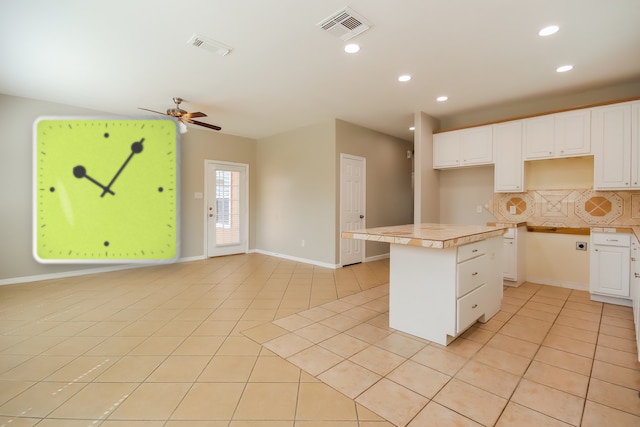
10:06
